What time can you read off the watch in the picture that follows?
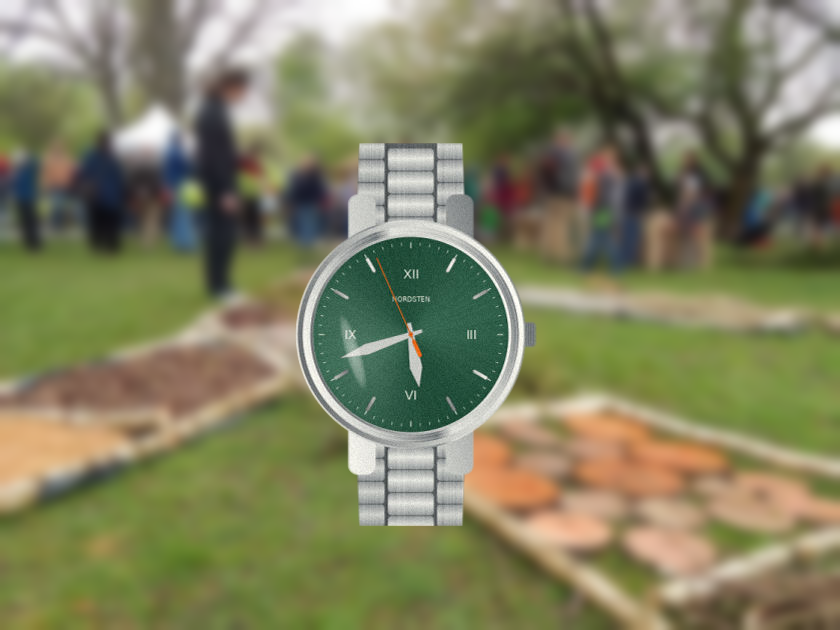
5:41:56
